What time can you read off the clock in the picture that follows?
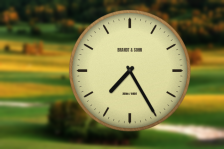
7:25
